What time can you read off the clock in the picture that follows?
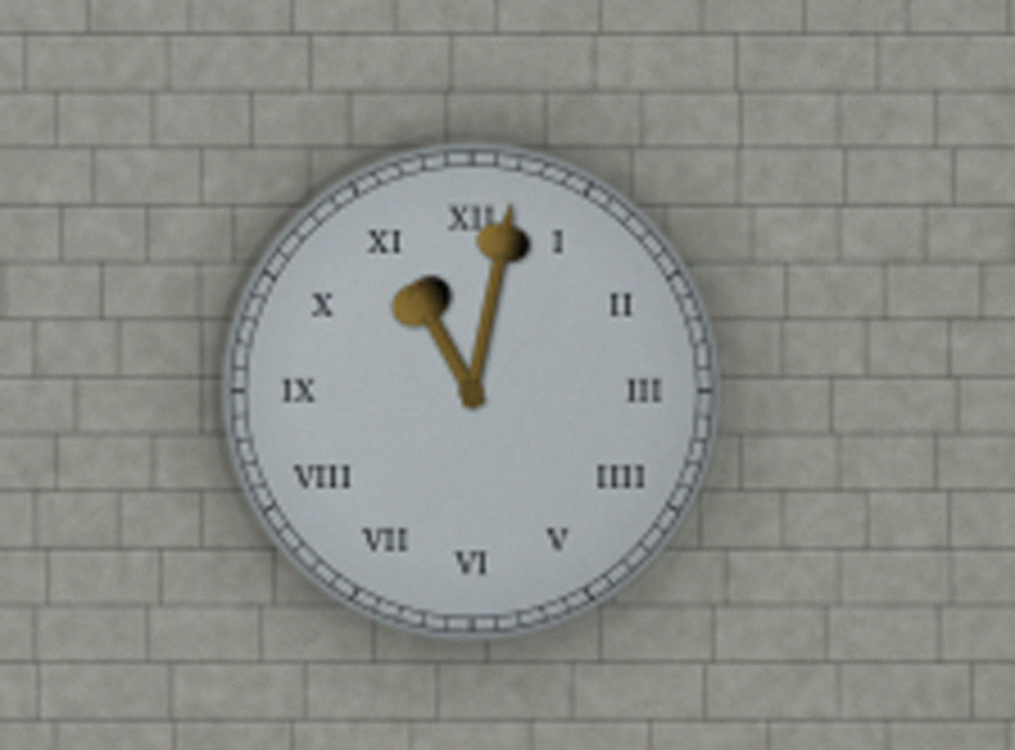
11:02
